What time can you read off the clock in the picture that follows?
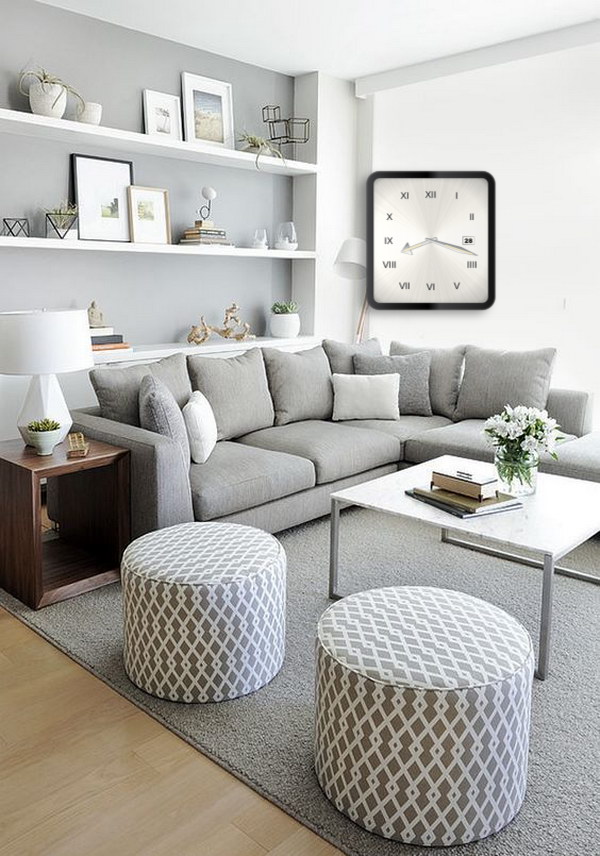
8:18
